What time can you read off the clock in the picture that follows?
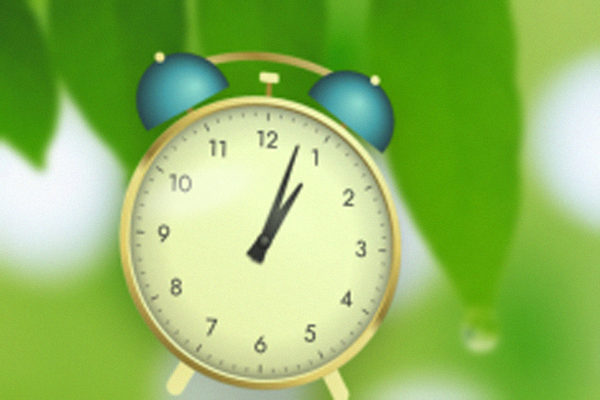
1:03
